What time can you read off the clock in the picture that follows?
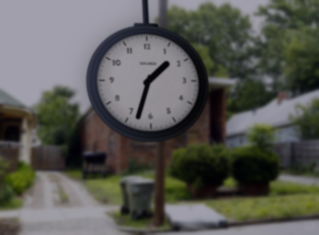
1:33
